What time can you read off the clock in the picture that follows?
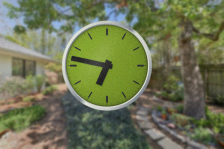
6:47
